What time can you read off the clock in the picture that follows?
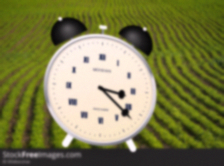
3:22
